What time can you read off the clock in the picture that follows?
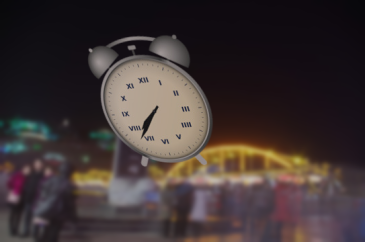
7:37
